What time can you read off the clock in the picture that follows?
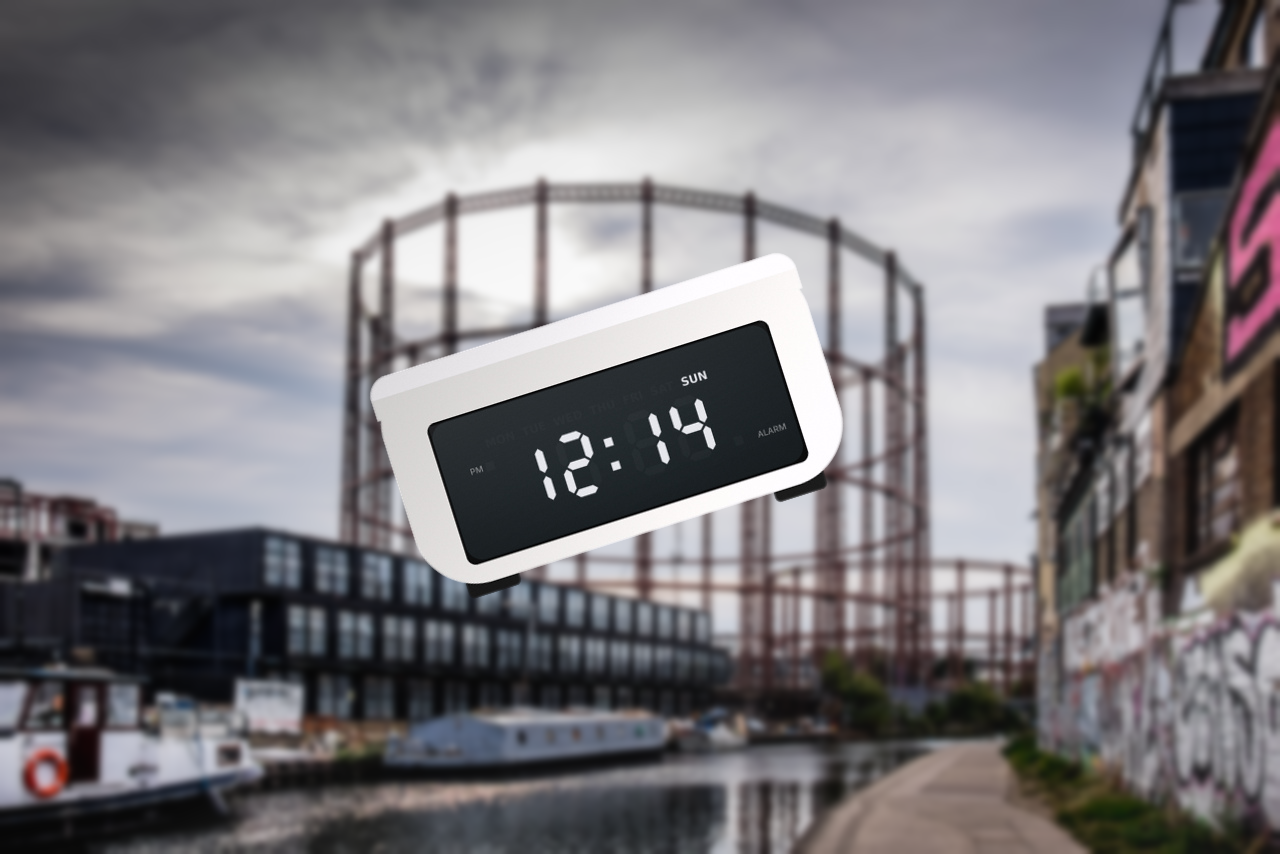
12:14
